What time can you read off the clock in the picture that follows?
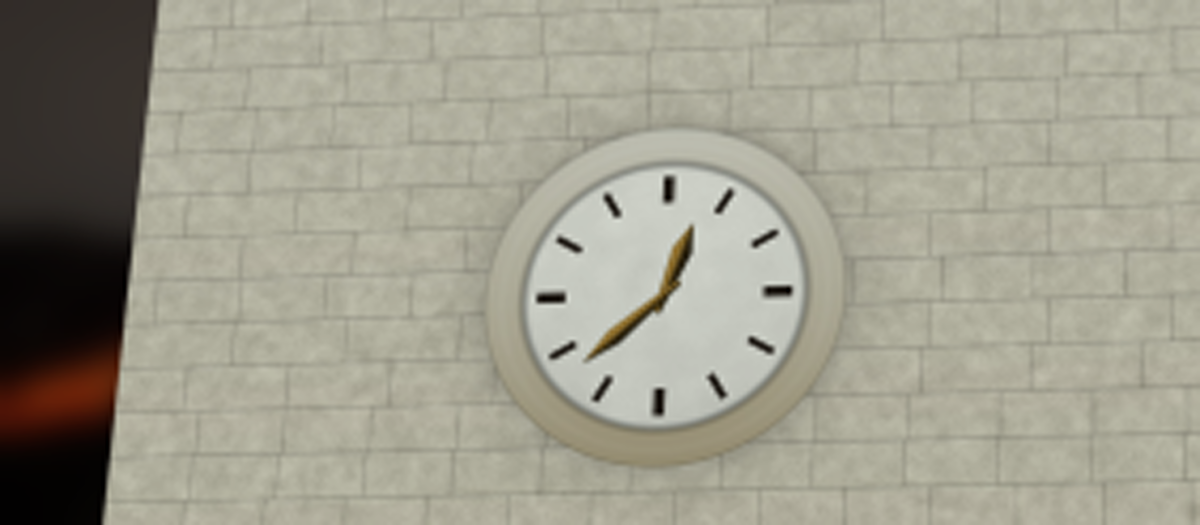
12:38
